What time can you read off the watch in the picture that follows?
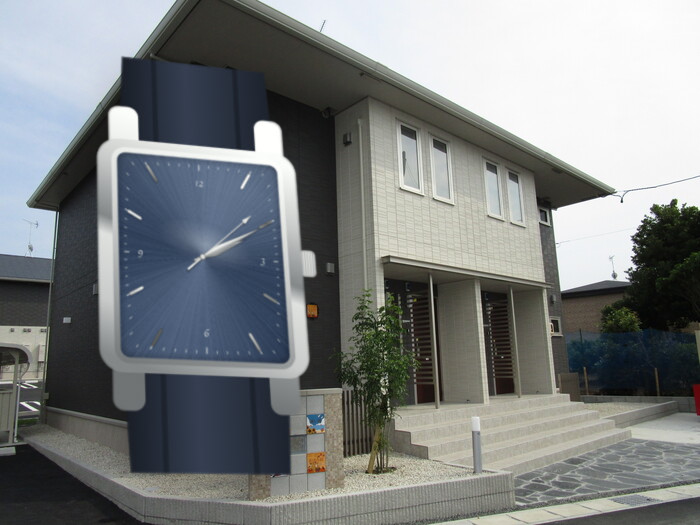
2:10:08
